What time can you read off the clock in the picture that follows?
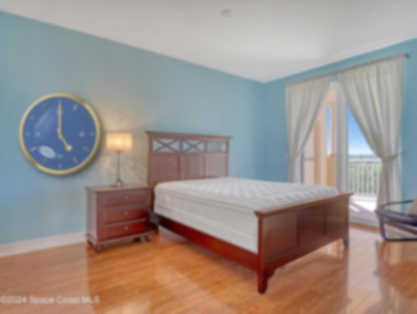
5:00
